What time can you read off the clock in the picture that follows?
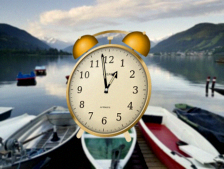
12:58
